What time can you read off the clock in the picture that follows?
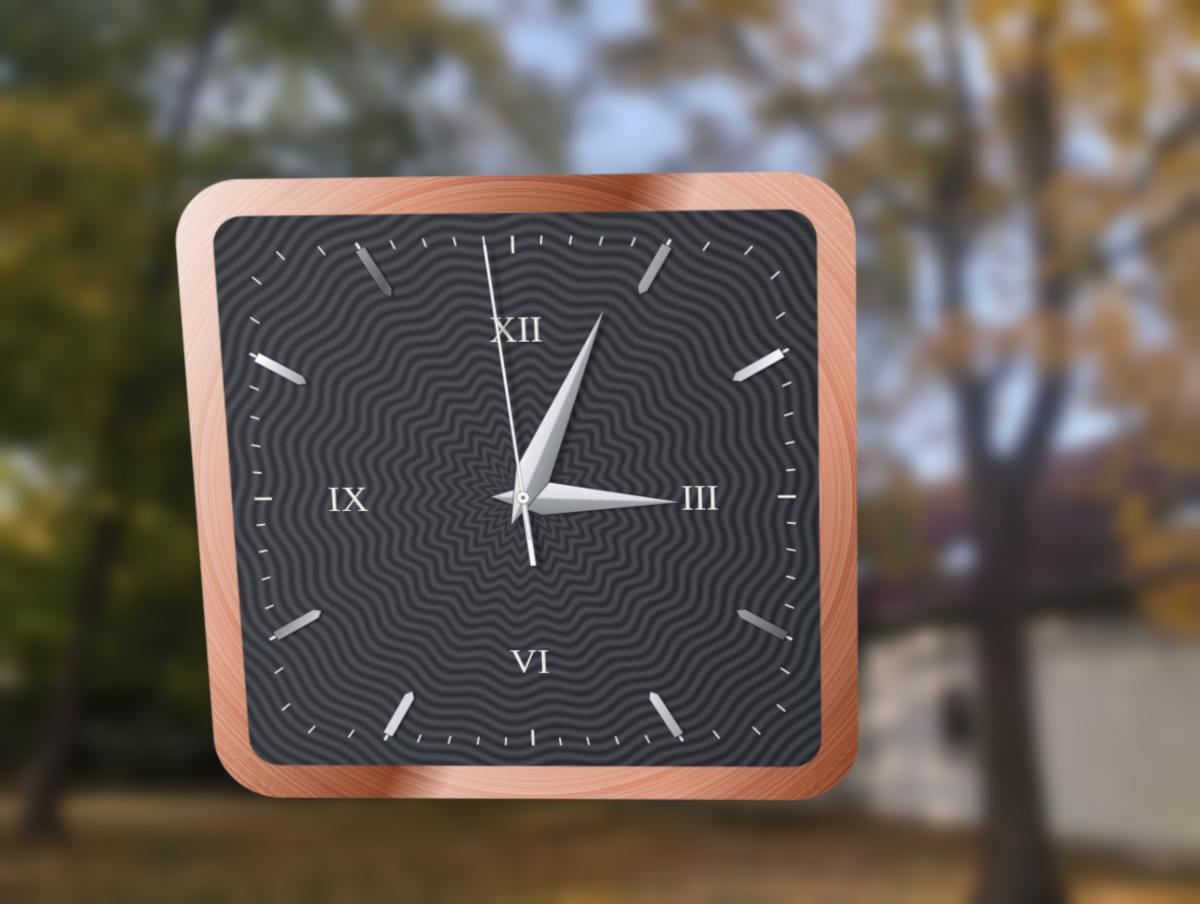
3:03:59
